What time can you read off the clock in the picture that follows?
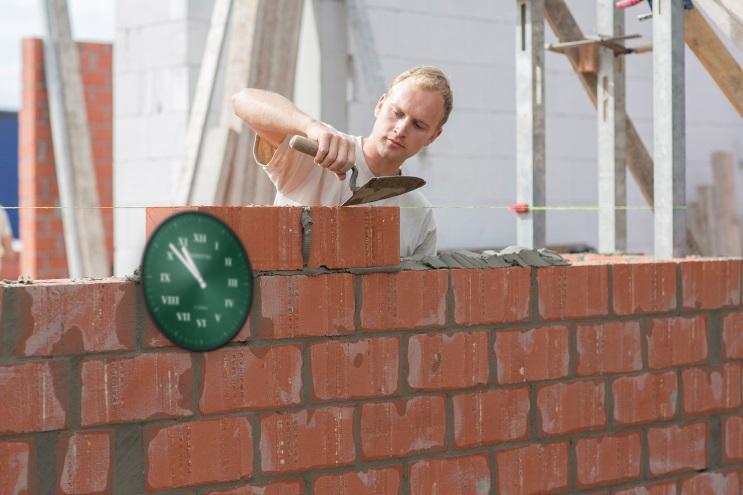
10:52
